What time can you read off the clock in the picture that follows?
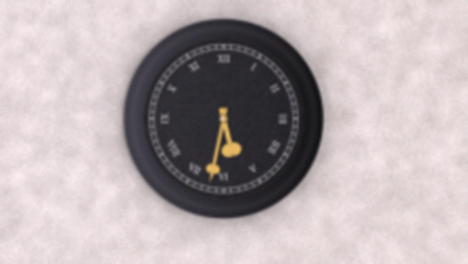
5:32
